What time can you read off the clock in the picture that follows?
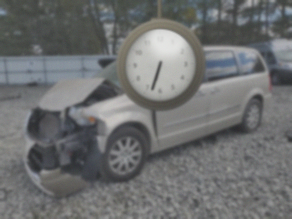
6:33
